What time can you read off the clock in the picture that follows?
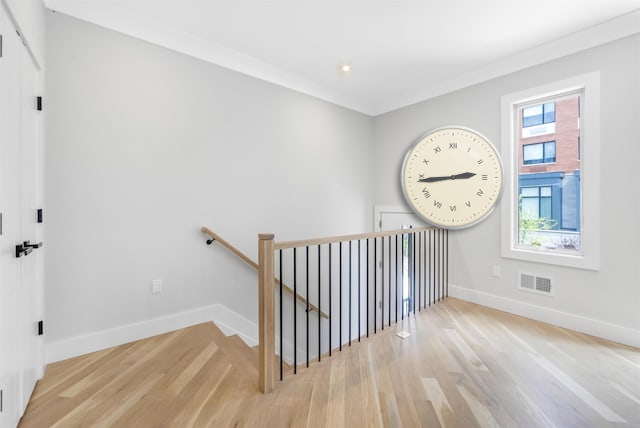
2:44
